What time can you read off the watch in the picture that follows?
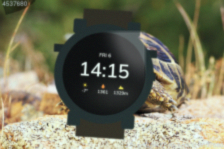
14:15
